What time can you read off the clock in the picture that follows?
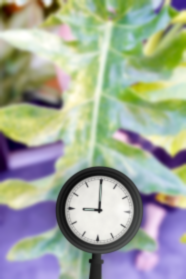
9:00
